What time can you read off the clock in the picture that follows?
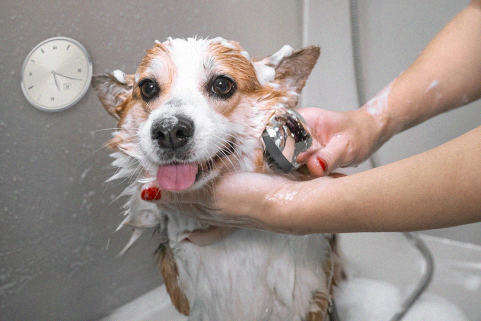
5:18
